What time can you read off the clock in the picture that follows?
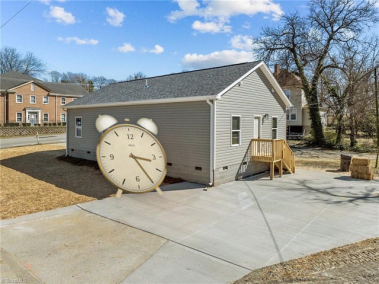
3:25
